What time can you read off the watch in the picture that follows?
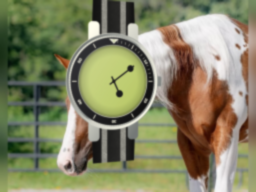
5:09
